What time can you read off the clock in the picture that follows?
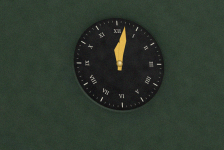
12:02
